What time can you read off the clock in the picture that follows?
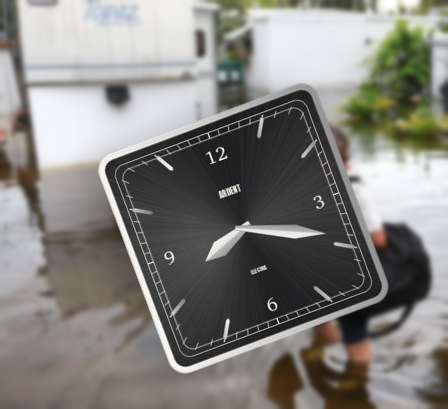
8:19
